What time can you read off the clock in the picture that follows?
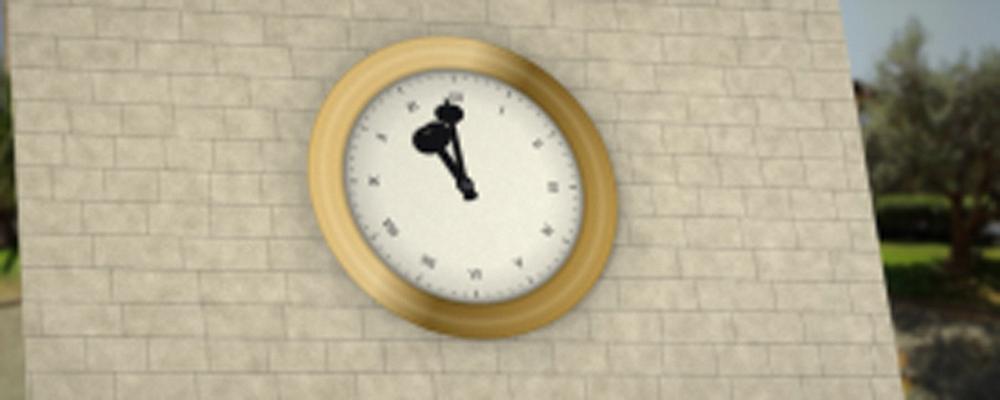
10:59
